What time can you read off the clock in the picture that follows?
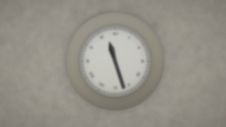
11:27
